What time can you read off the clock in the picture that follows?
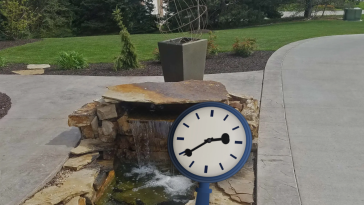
2:39
